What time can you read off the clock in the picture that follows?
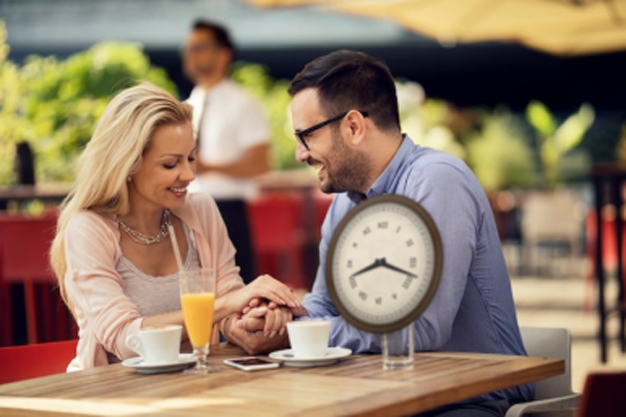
8:18
